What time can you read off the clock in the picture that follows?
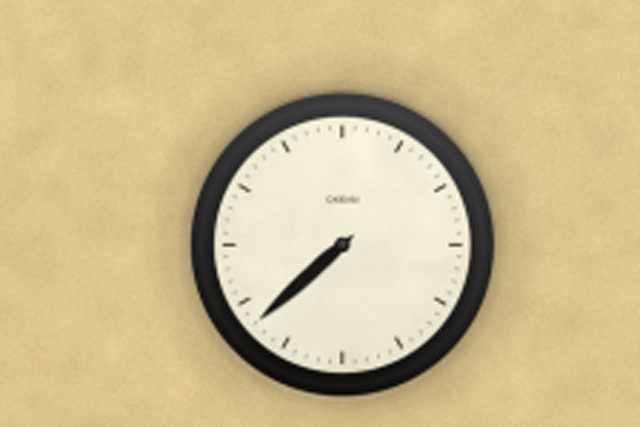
7:38
